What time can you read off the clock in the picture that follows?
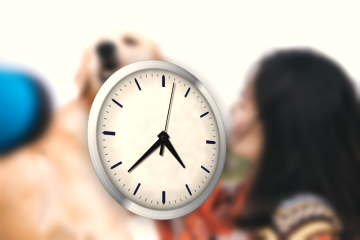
4:38:02
